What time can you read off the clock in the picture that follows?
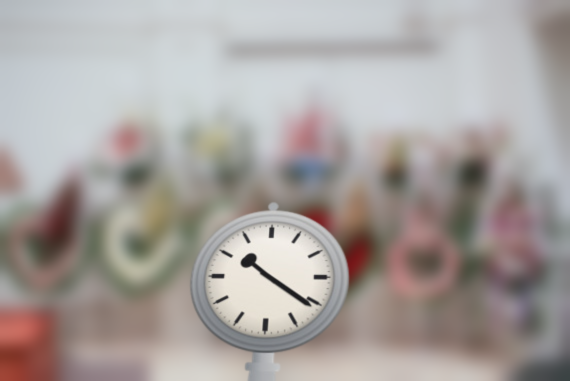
10:21
